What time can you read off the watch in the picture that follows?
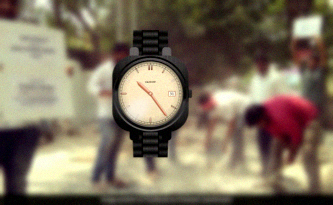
10:24
